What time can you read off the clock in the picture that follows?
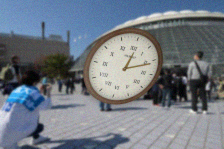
12:11
